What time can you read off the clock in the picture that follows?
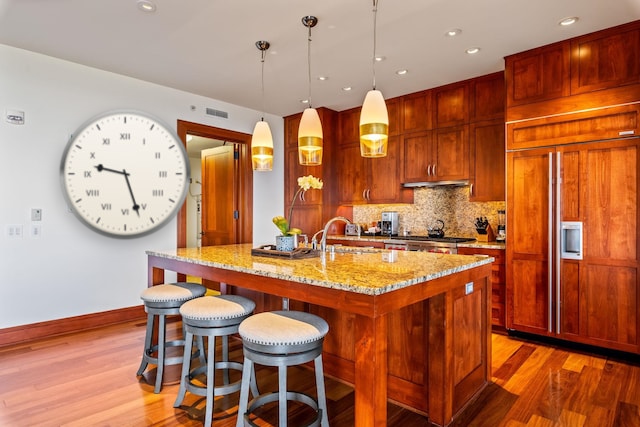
9:27
